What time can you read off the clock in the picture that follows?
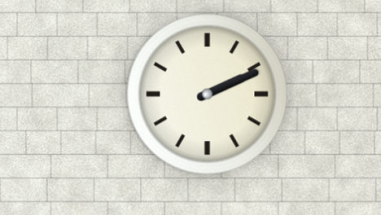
2:11
